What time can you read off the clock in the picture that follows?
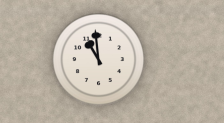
10:59
